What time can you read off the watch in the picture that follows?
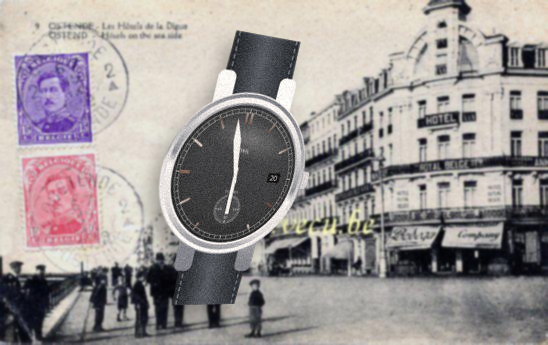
5:58
